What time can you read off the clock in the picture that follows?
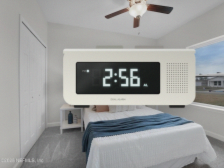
2:56
